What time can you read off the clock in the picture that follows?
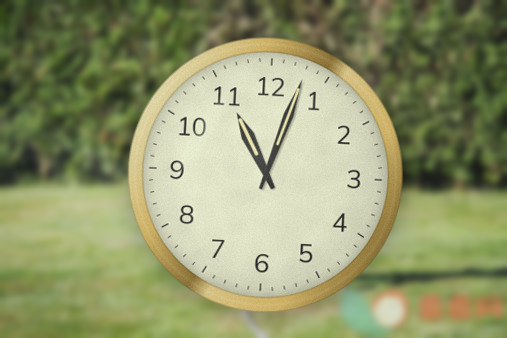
11:03
